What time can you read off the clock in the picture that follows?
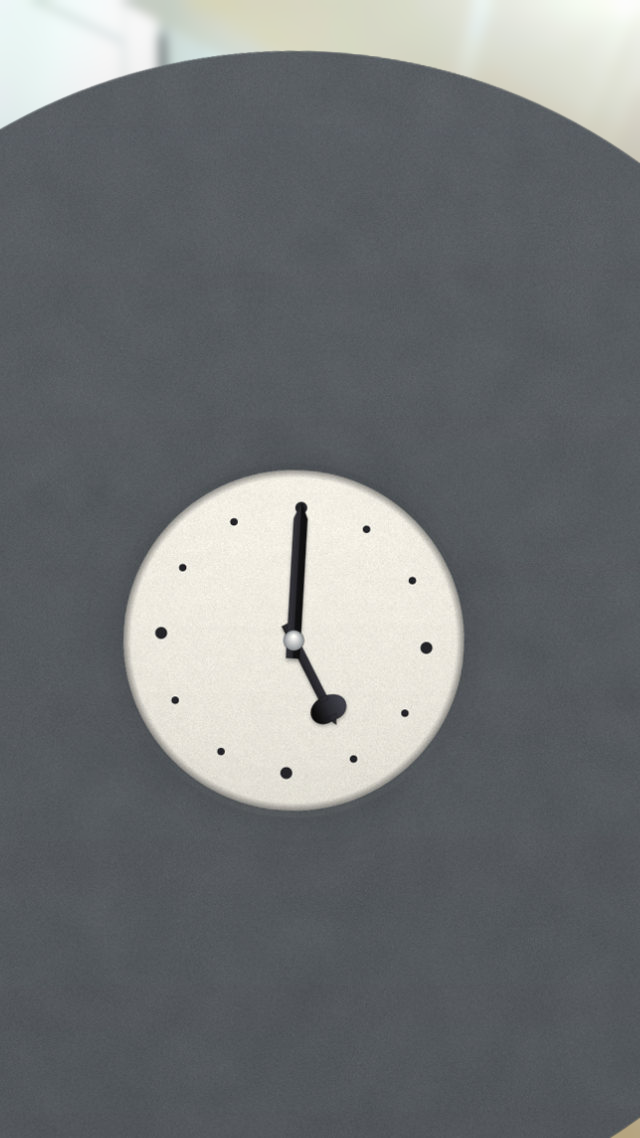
5:00
